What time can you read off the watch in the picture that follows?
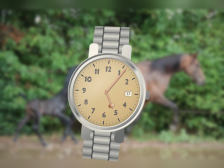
5:06
